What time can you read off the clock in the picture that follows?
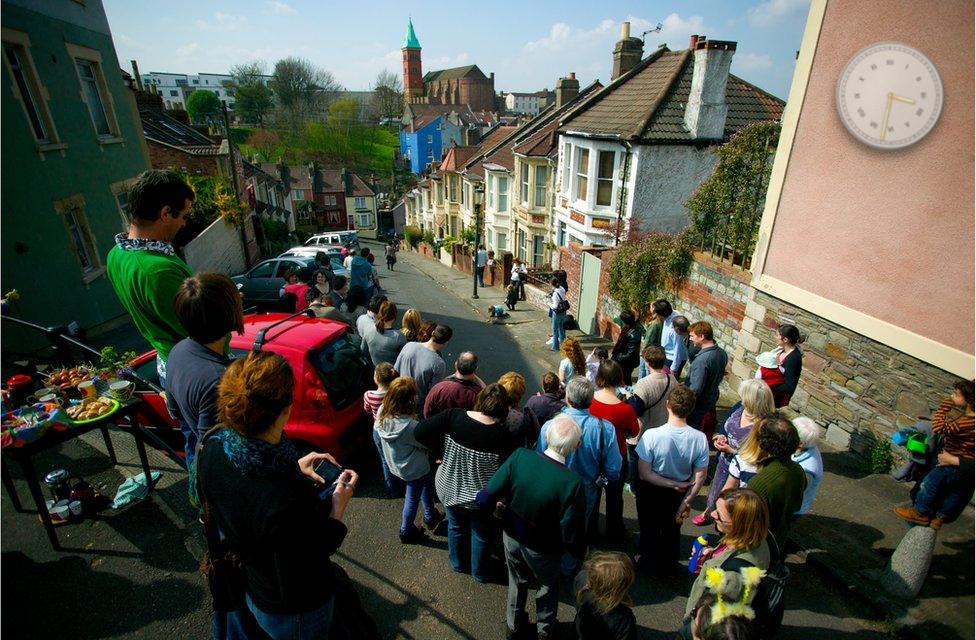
3:32
